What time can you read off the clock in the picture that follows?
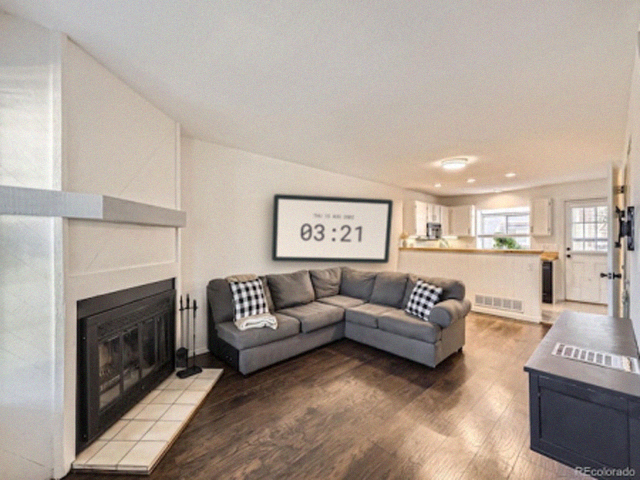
3:21
